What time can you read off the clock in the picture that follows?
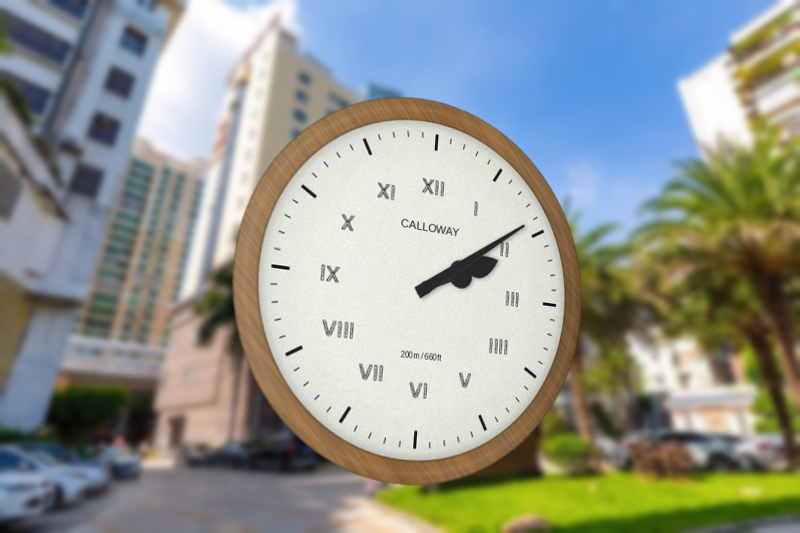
2:09
